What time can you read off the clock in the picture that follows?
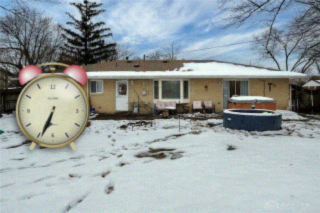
6:34
